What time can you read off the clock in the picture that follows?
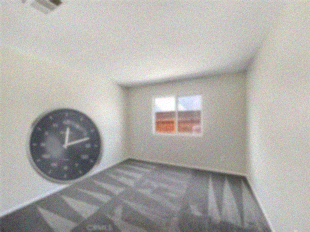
12:12
